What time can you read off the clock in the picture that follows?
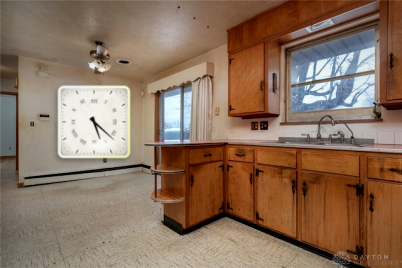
5:22
